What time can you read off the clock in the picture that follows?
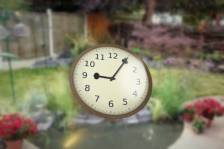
9:05
